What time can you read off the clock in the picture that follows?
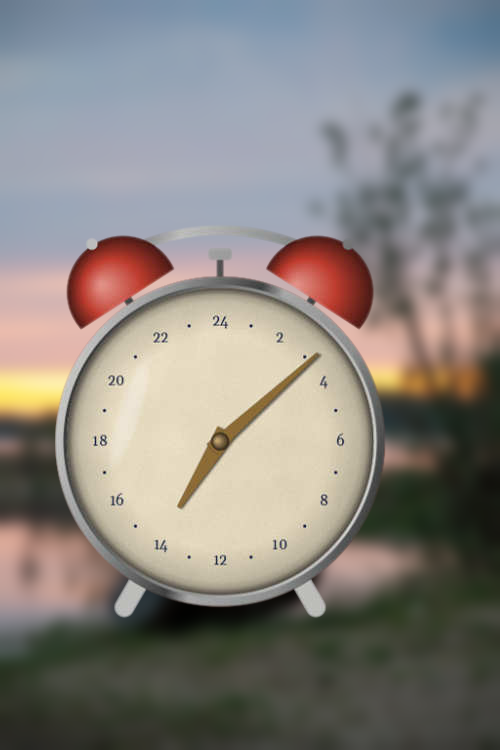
14:08
